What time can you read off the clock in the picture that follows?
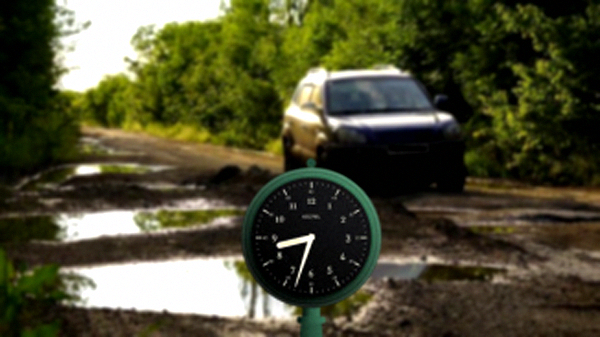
8:33
